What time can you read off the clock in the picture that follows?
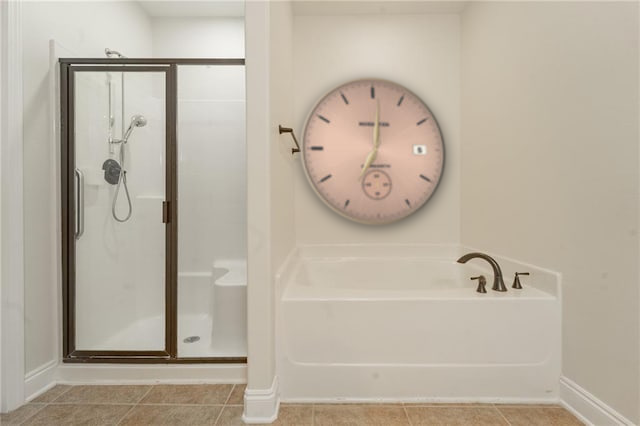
7:01
